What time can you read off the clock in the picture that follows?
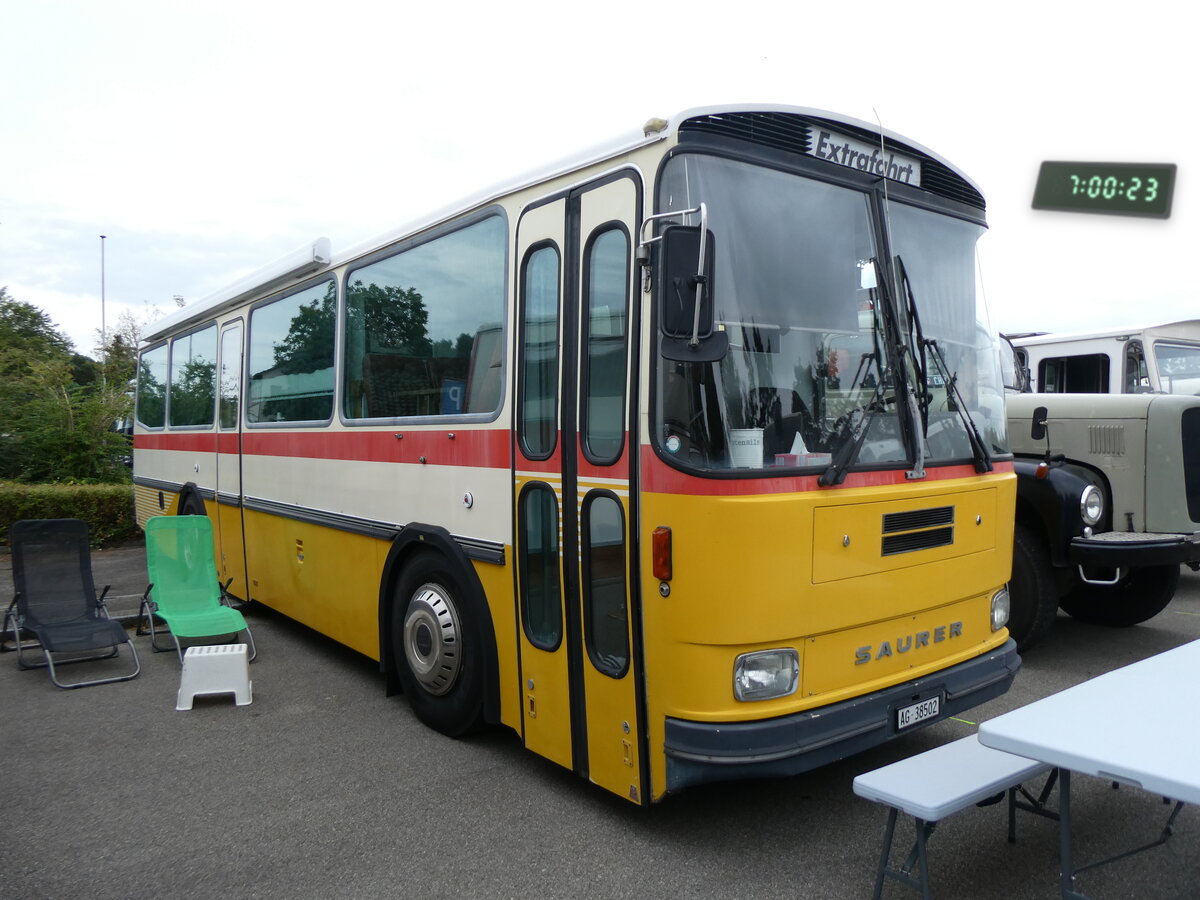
7:00:23
